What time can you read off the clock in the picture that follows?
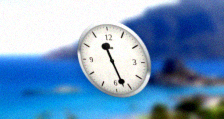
11:27
